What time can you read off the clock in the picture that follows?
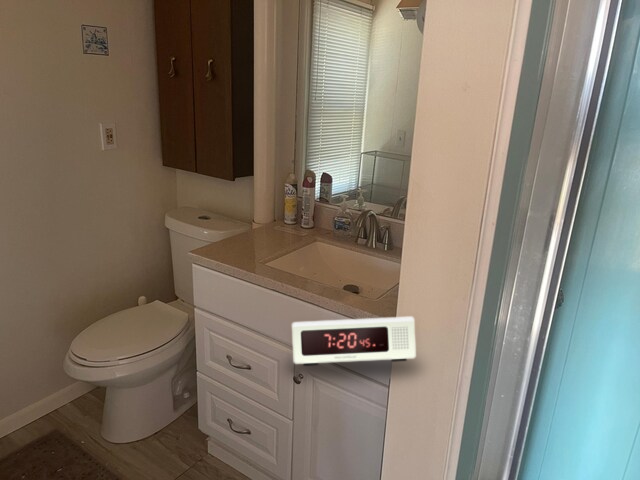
7:20
